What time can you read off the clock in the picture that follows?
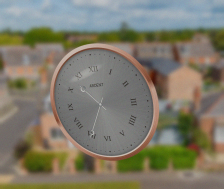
10:35
